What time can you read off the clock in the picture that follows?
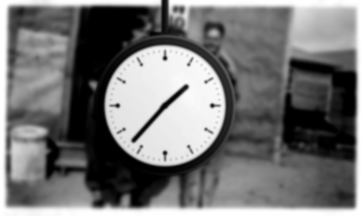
1:37
